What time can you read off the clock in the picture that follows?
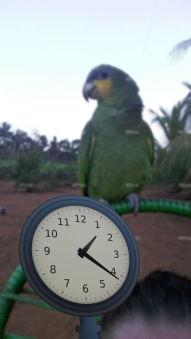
1:21
